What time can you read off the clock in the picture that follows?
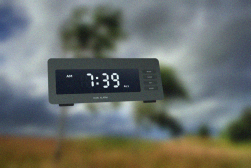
7:39
